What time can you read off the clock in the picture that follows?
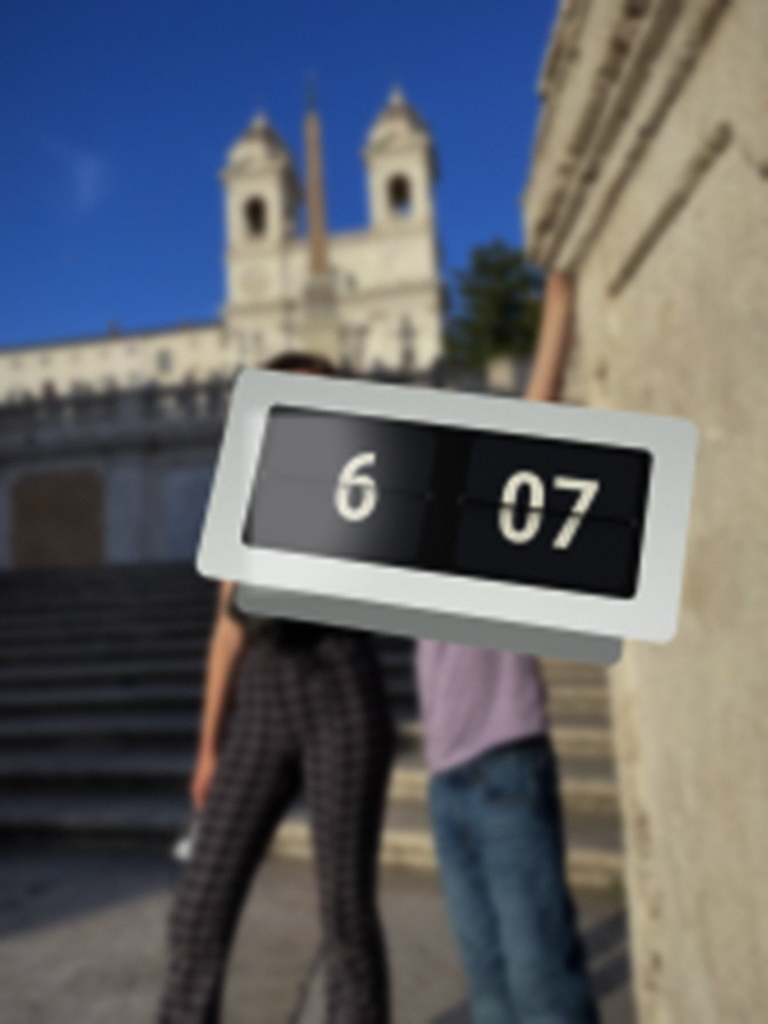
6:07
